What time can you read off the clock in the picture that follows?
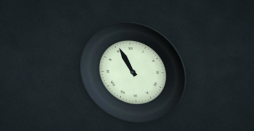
10:56
